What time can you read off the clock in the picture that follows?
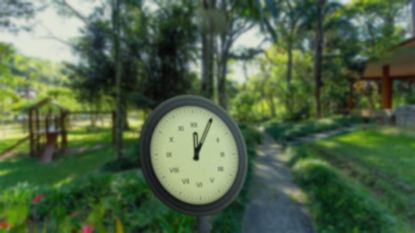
12:05
